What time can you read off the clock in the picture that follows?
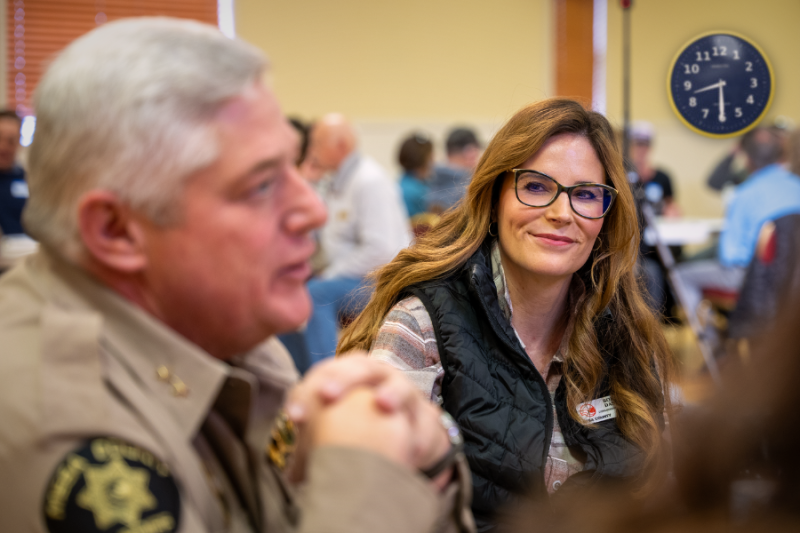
8:30
